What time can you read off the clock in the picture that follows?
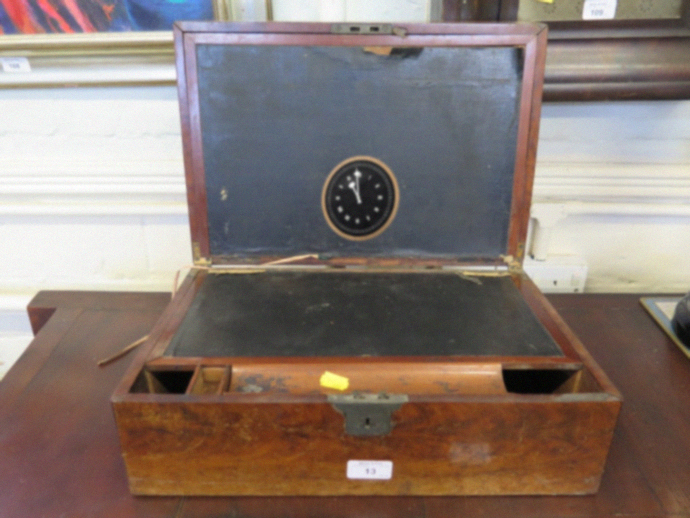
10:59
